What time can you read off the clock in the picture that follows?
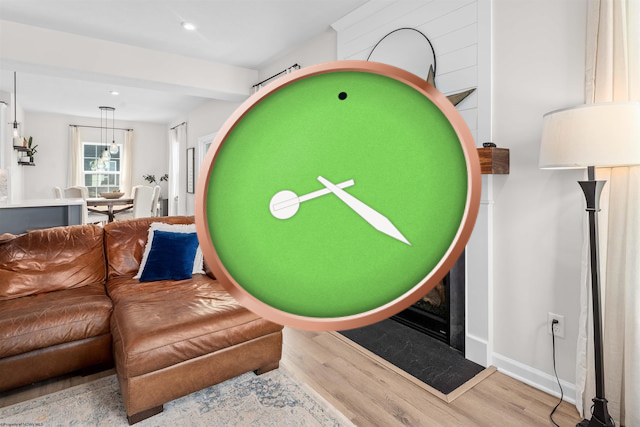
8:21
